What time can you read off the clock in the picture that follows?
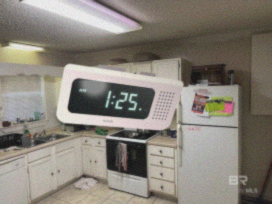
1:25
